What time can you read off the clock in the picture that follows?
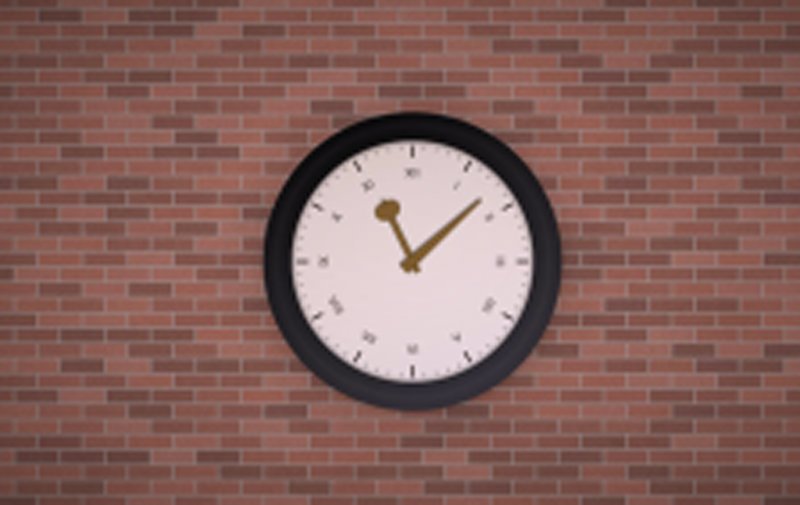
11:08
